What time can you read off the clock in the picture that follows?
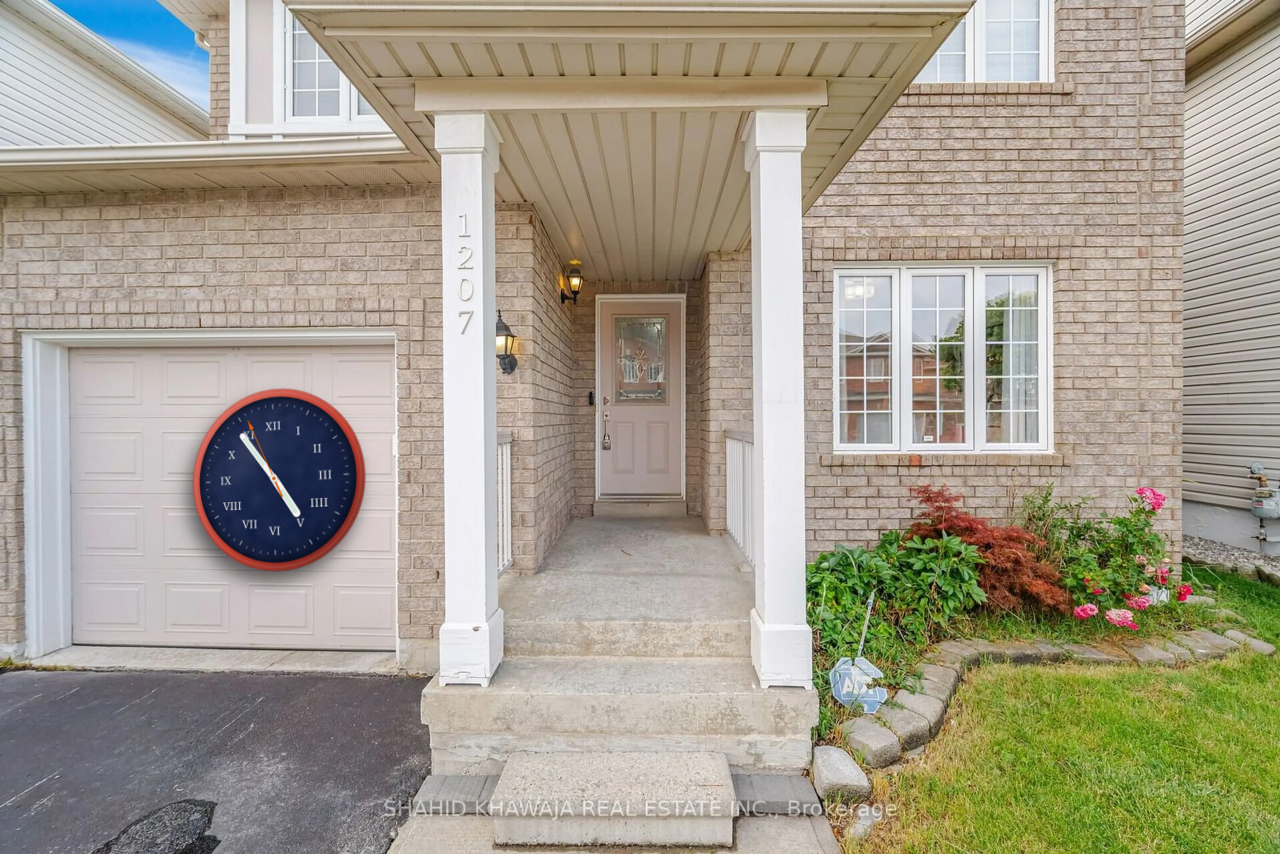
4:53:56
